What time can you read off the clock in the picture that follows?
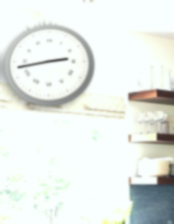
2:43
